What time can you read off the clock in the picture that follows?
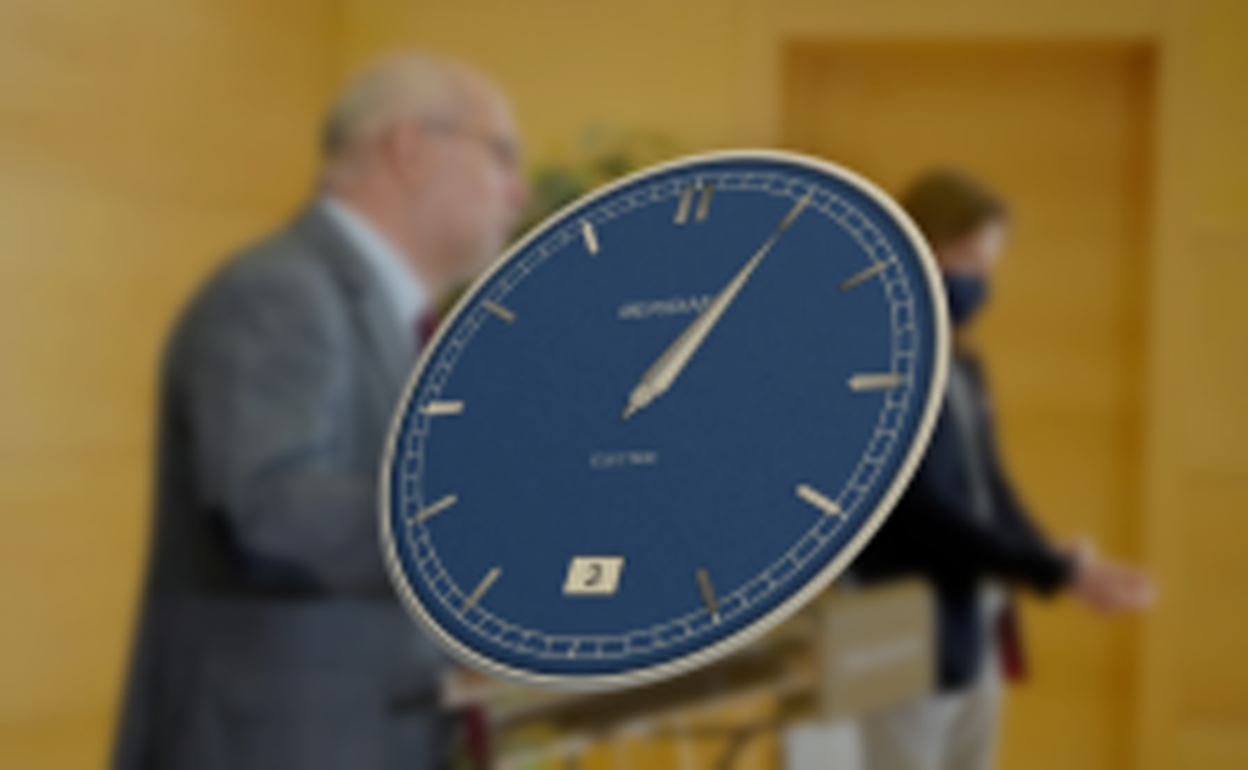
1:05
